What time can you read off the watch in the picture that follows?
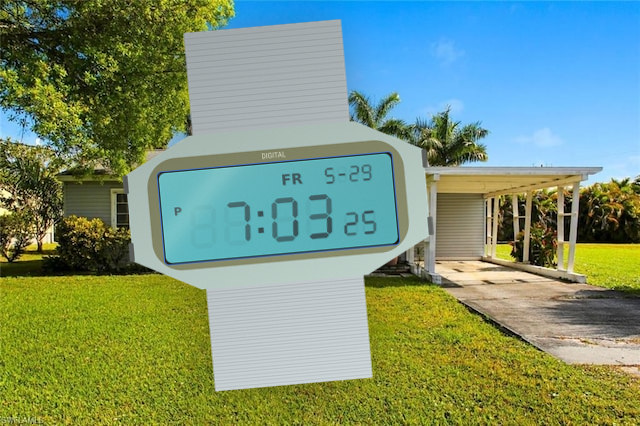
7:03:25
